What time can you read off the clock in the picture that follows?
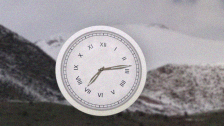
7:13
